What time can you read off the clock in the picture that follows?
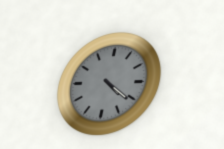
4:21
